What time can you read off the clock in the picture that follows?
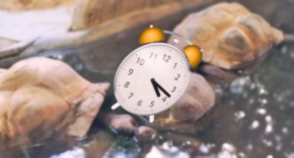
4:18
